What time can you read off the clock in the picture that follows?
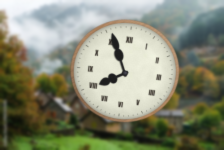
7:56
